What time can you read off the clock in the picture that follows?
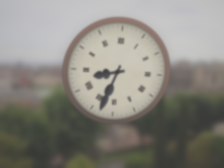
8:33
